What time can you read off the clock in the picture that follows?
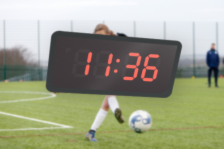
11:36
